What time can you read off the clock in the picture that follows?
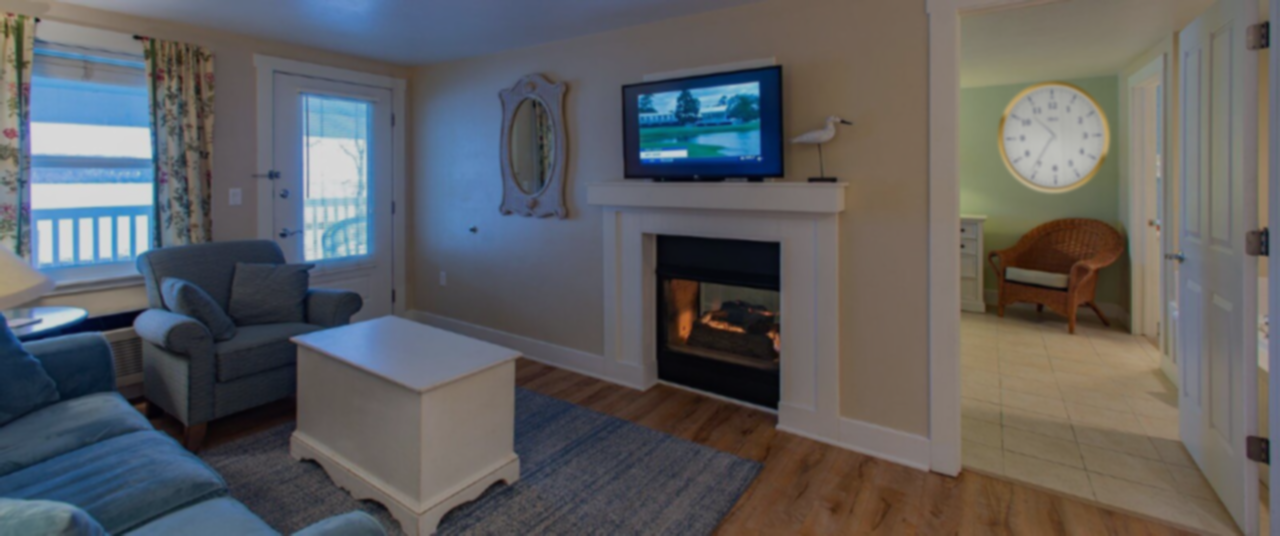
10:36
